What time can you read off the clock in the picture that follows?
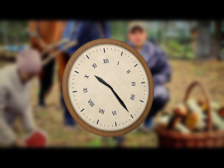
10:25
